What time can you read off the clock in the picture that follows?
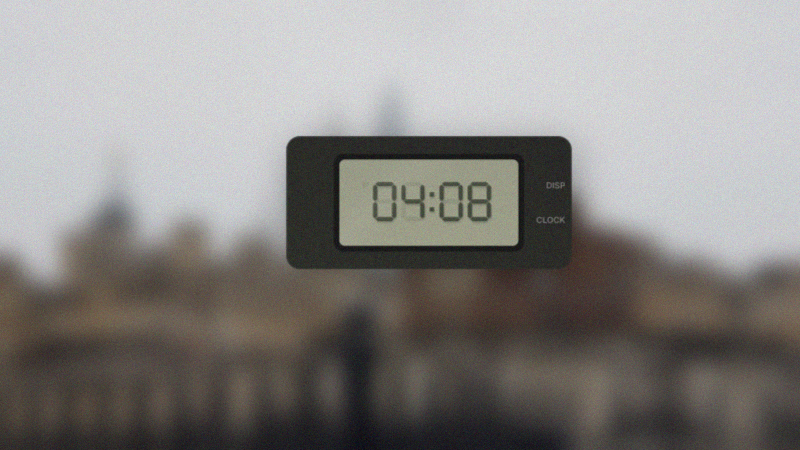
4:08
